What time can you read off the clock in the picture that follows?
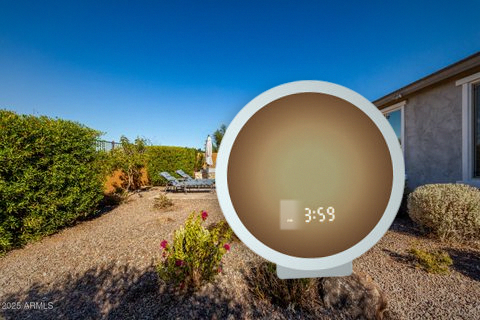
3:59
